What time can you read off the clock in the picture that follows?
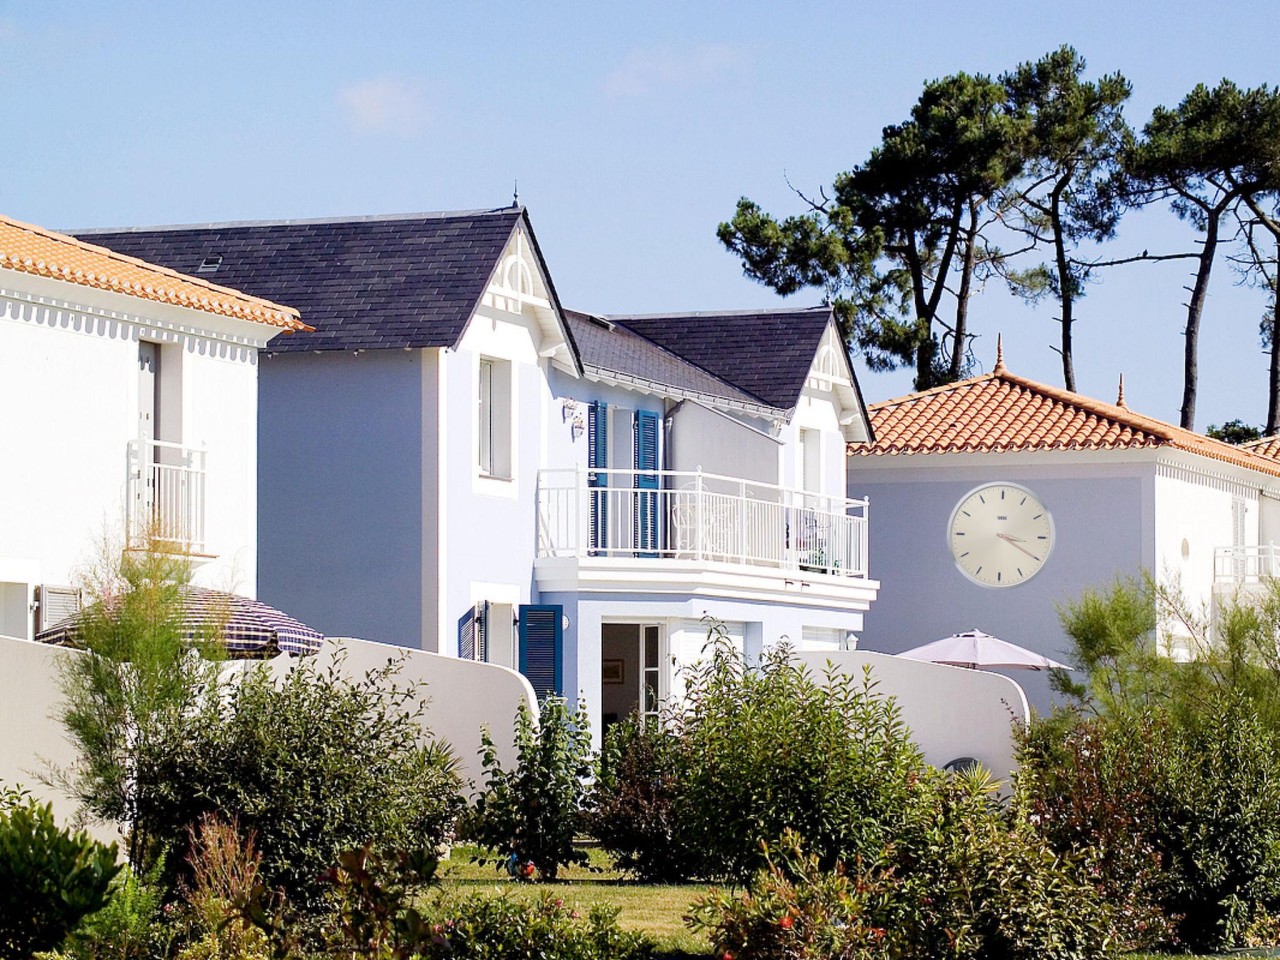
3:20
